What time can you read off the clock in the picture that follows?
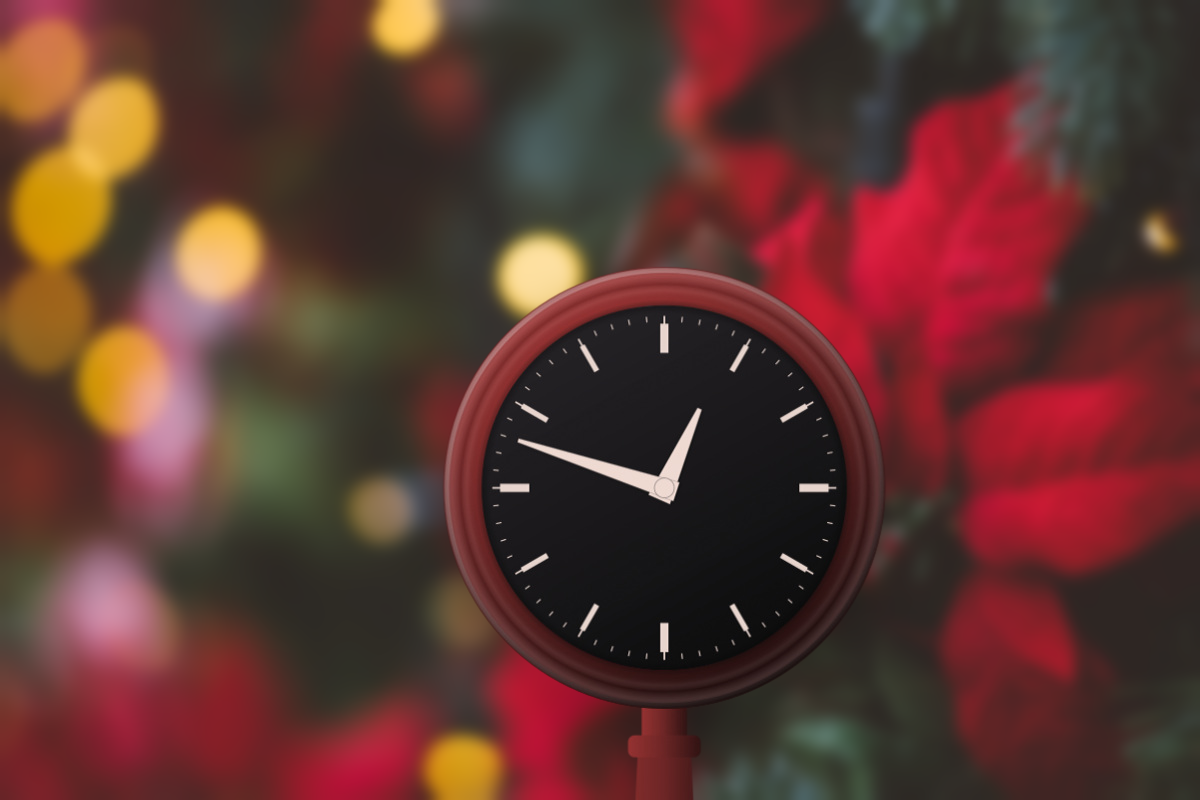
12:48
